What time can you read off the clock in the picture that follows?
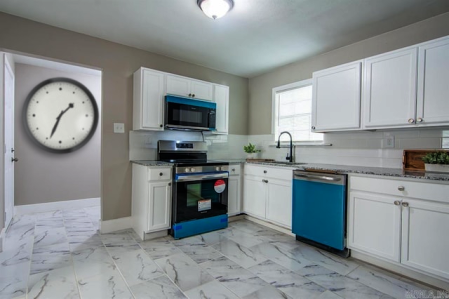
1:34
